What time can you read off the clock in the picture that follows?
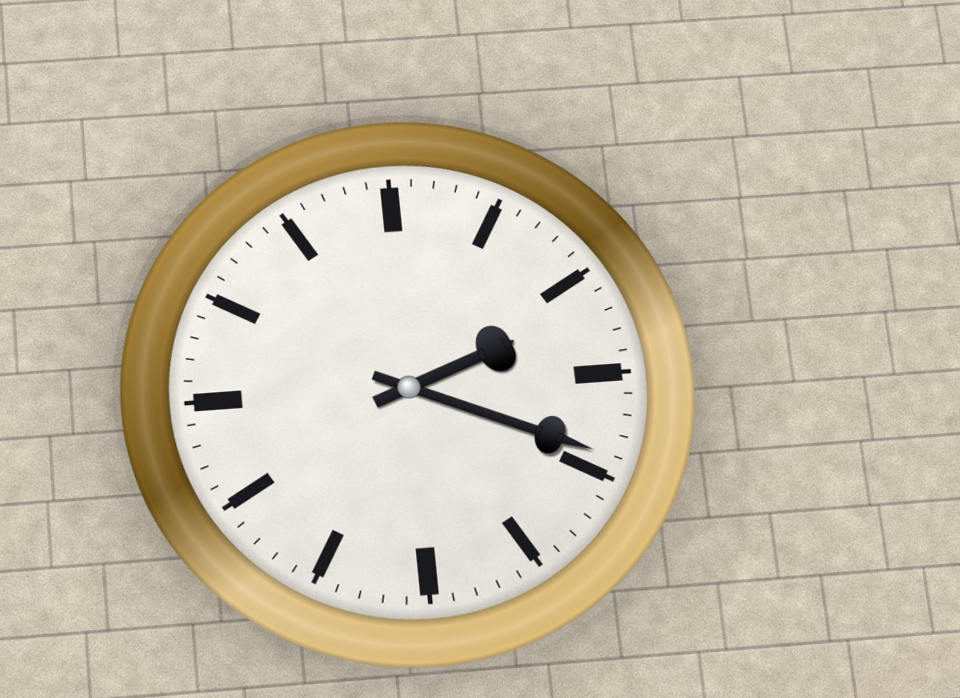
2:19
